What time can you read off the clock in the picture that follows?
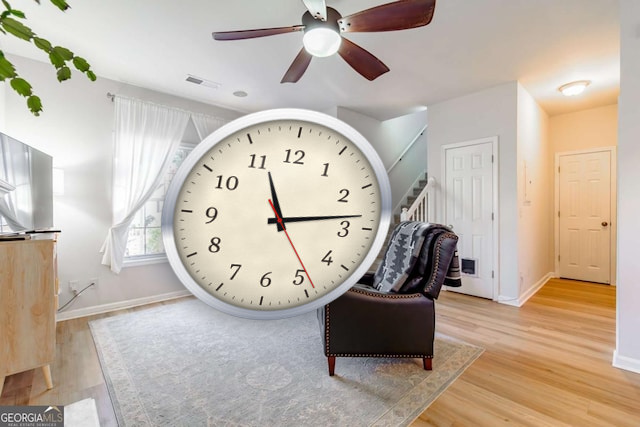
11:13:24
